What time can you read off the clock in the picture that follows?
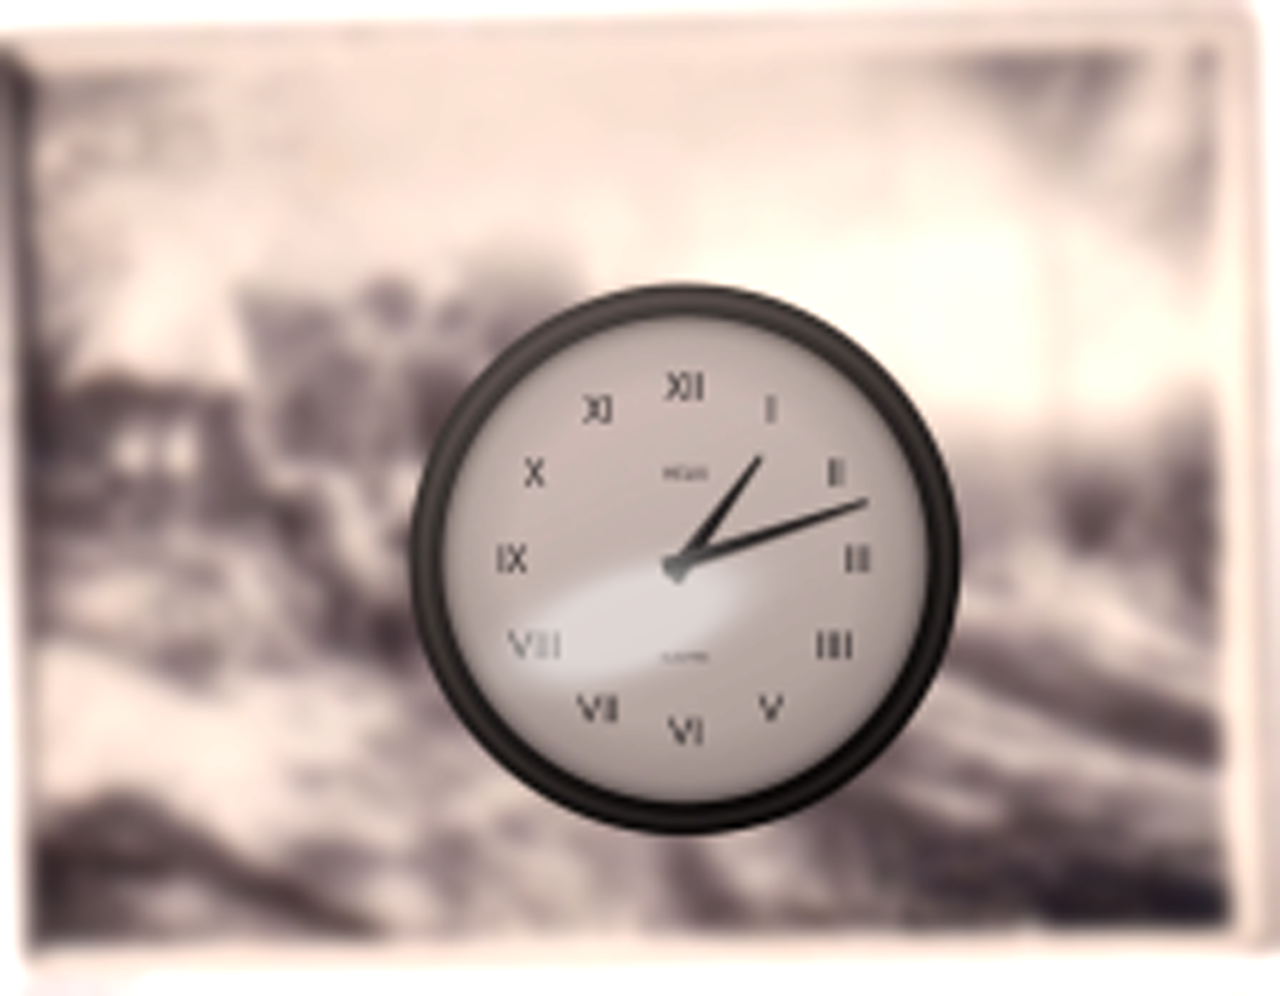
1:12
